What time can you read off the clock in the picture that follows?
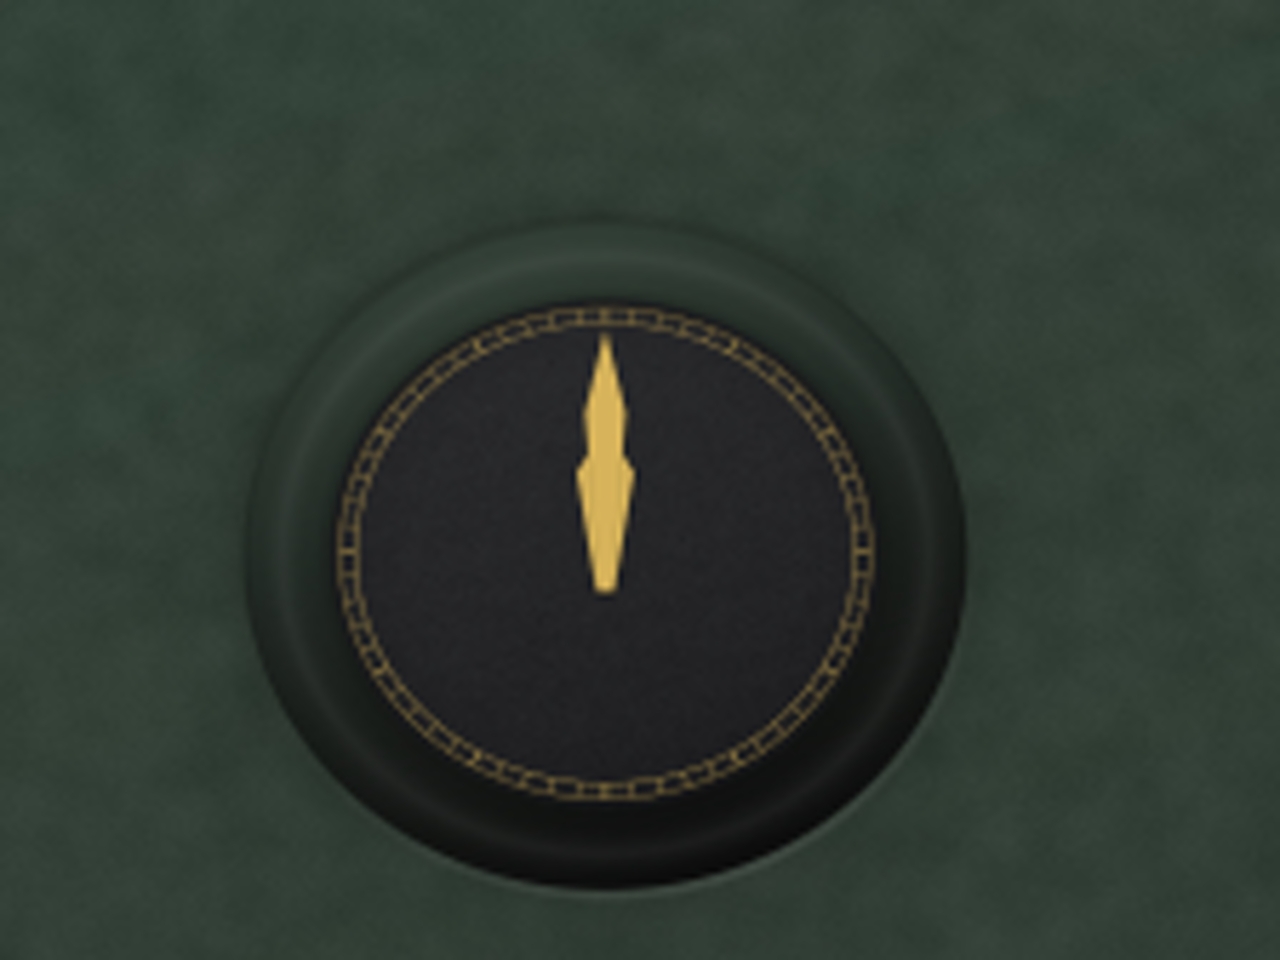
12:00
